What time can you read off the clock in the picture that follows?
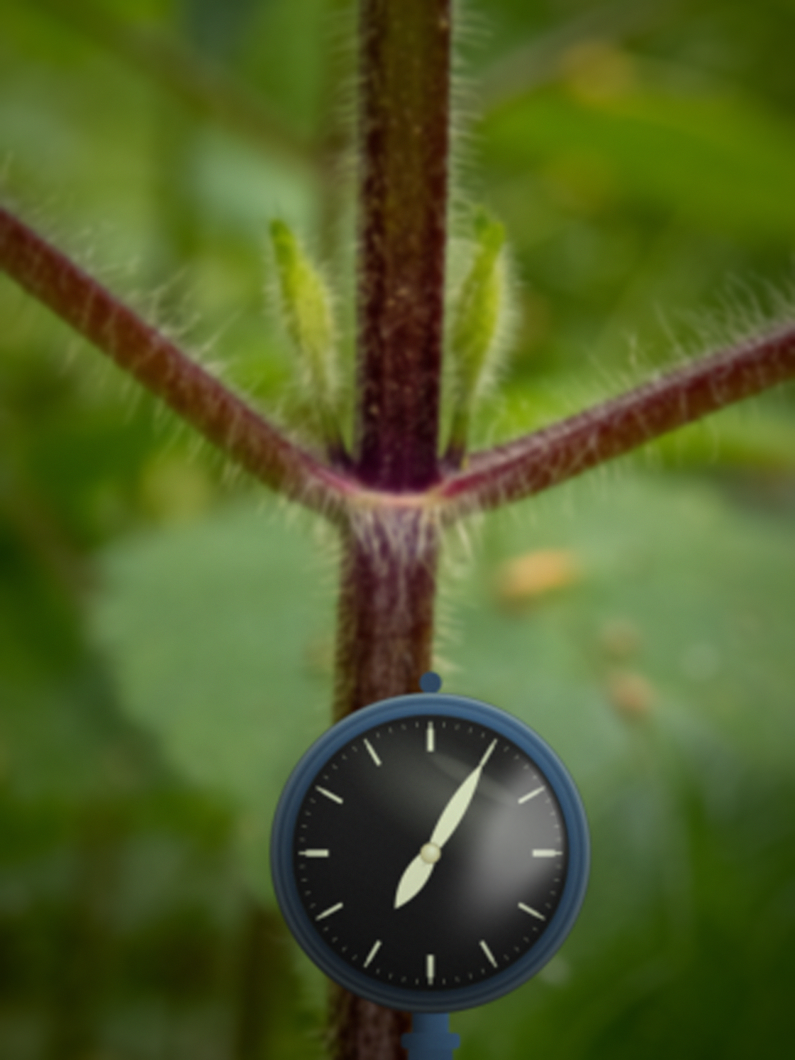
7:05
